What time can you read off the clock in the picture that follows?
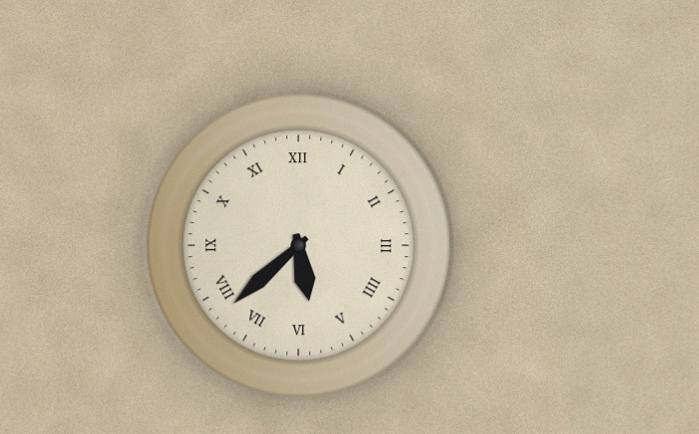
5:38
